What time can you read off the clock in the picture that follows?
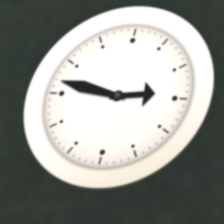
2:47
